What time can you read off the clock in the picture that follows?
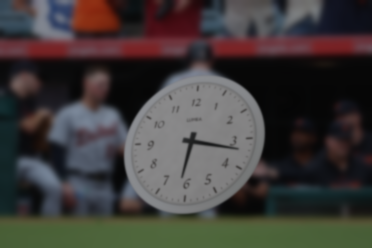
6:17
